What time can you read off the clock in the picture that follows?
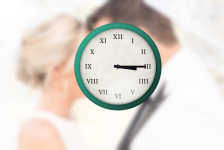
3:15
